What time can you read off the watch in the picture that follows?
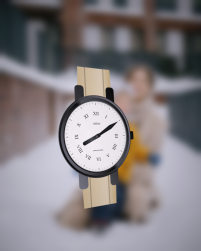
8:10
